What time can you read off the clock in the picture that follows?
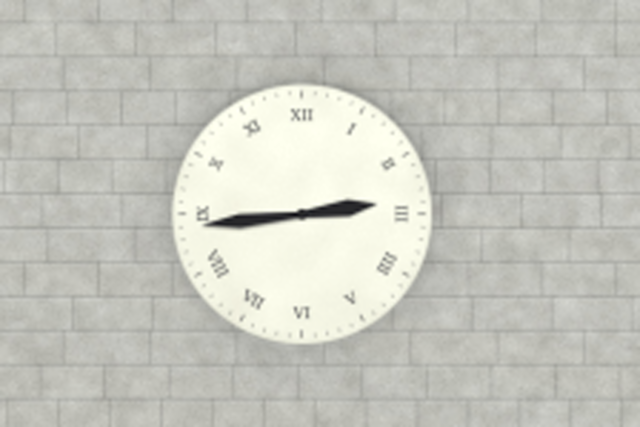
2:44
